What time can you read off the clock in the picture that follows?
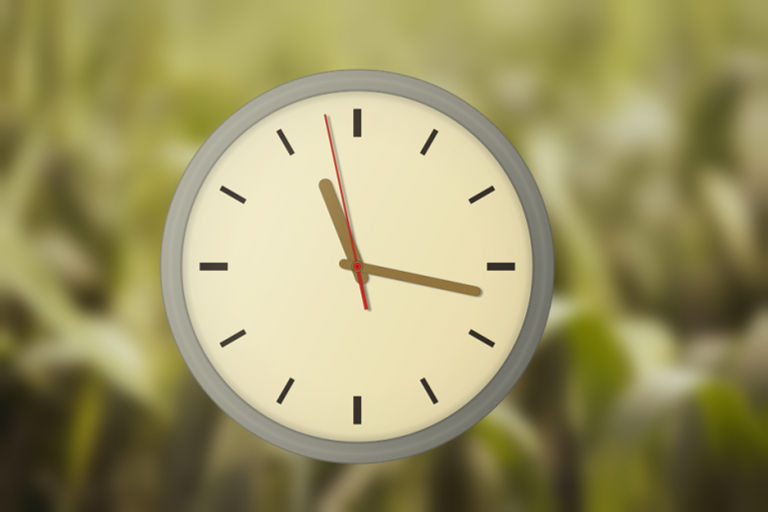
11:16:58
